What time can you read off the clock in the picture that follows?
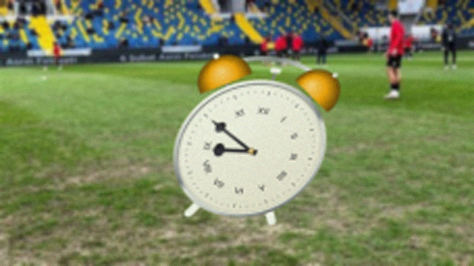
8:50
